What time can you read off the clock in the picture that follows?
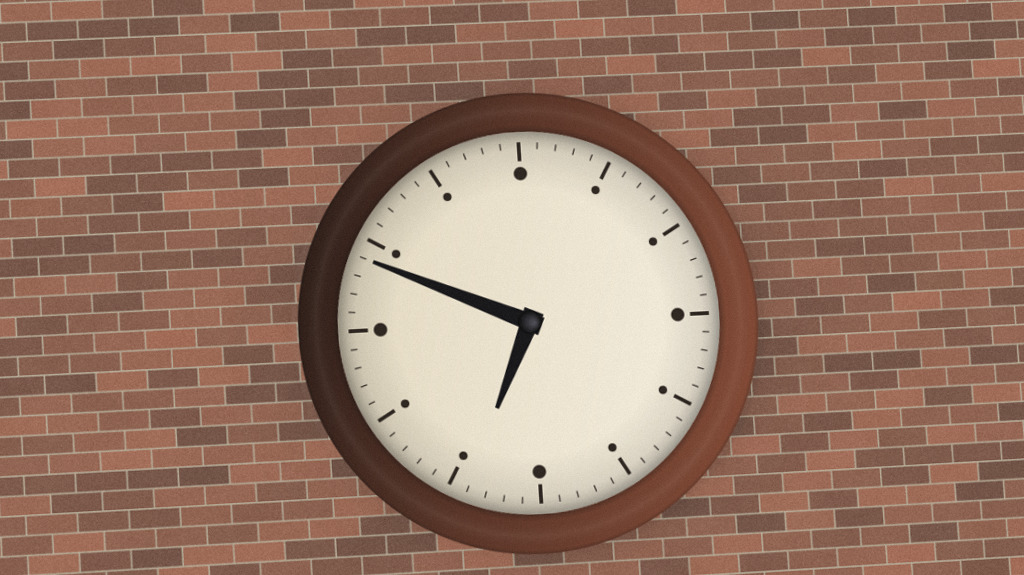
6:49
